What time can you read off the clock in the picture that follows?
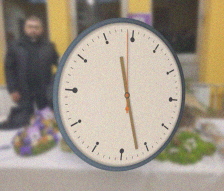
11:26:59
